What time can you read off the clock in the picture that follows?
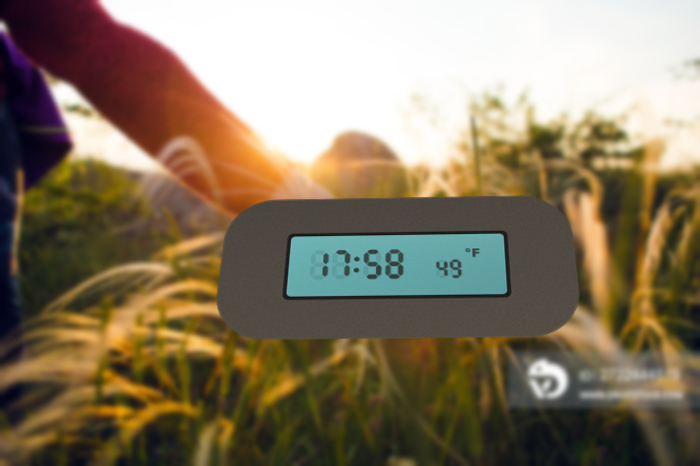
17:58
